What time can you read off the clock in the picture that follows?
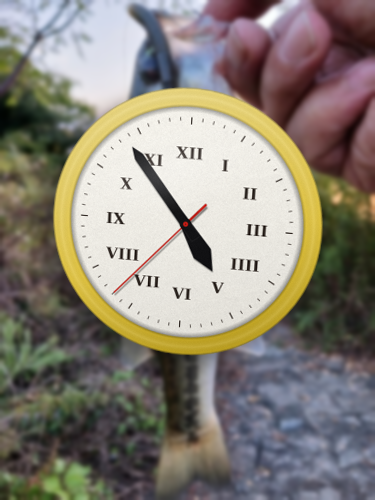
4:53:37
